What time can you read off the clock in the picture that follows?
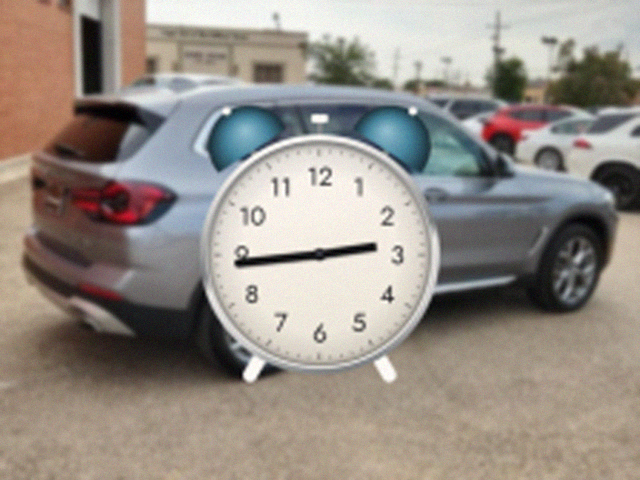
2:44
